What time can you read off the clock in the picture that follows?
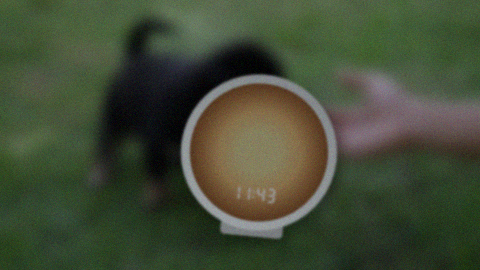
11:43
